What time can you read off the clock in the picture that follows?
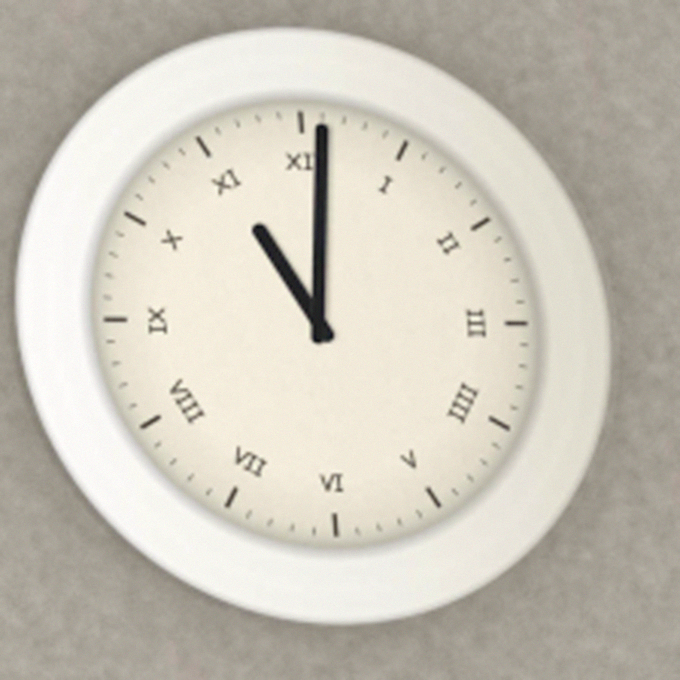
11:01
